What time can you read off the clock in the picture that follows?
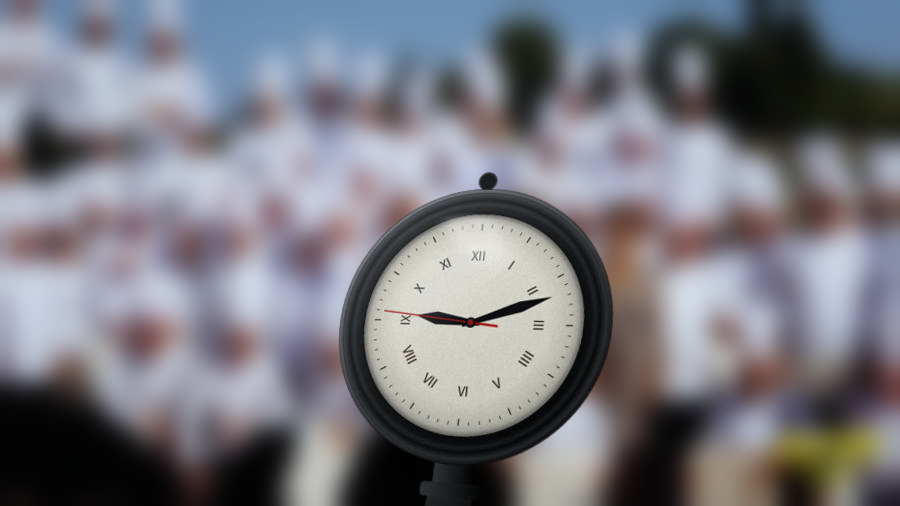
9:11:46
